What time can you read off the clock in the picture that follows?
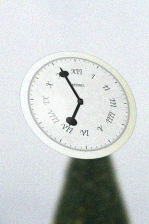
6:56
